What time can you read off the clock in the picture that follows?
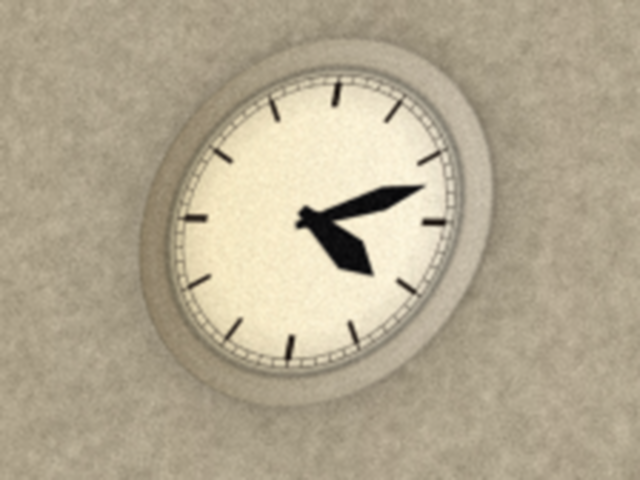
4:12
